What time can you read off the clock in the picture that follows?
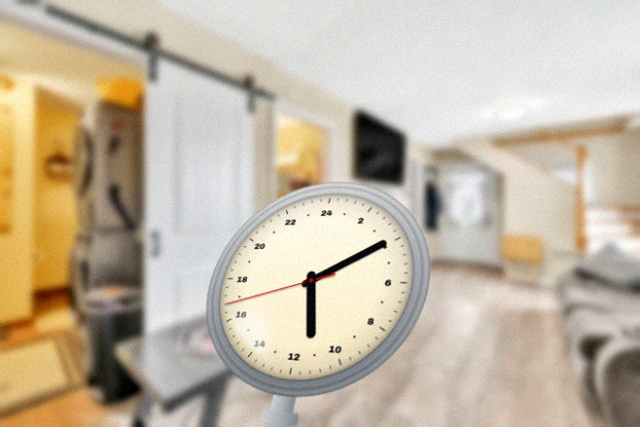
11:09:42
